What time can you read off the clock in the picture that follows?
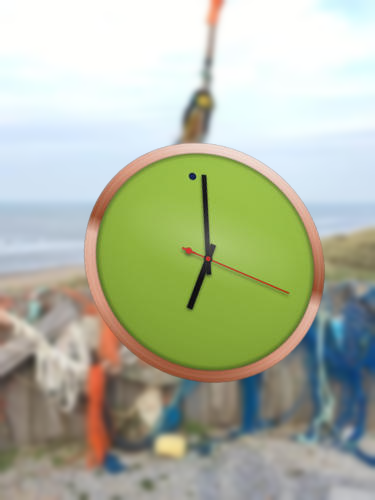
7:01:20
